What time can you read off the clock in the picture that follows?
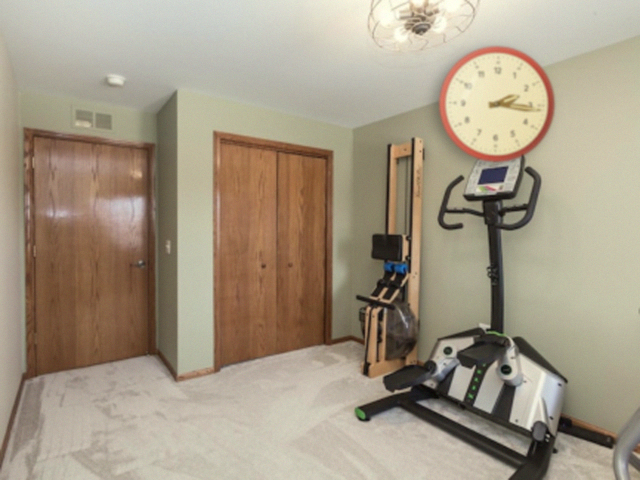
2:16
